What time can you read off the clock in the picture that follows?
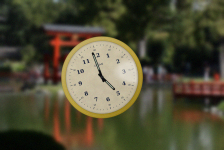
4:59
